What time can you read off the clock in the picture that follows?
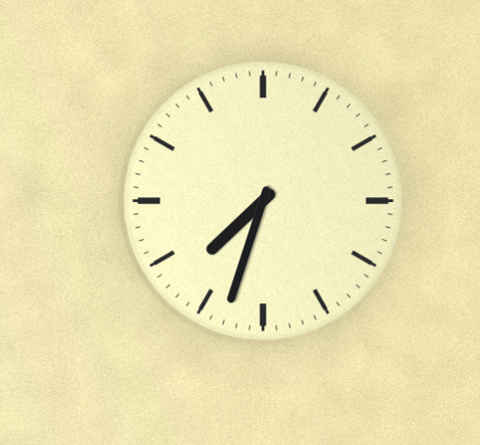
7:33
